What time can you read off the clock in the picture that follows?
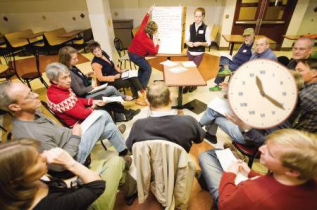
11:21
